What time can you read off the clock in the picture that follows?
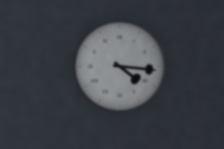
4:16
